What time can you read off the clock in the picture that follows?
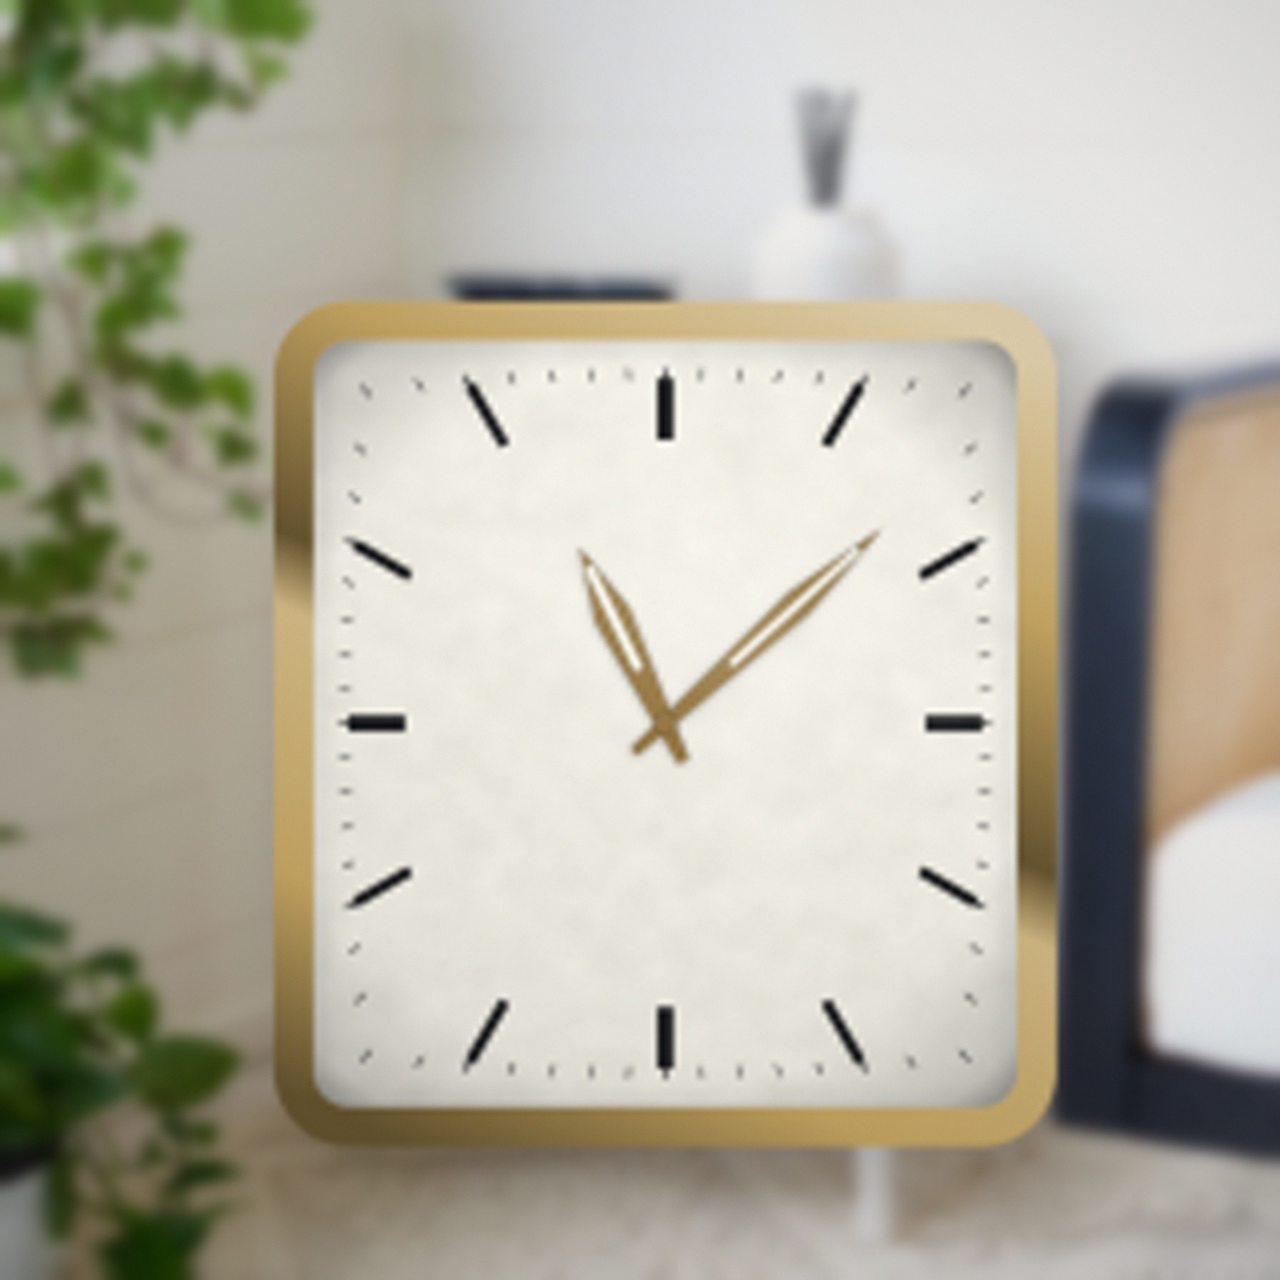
11:08
